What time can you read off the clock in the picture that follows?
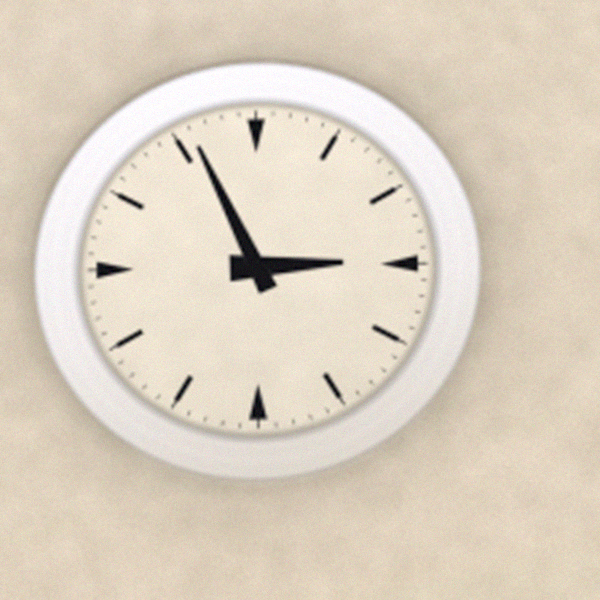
2:56
